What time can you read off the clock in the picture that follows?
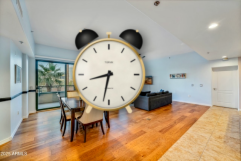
8:32
